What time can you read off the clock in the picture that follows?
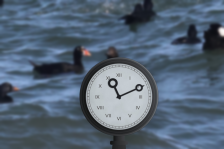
11:11
